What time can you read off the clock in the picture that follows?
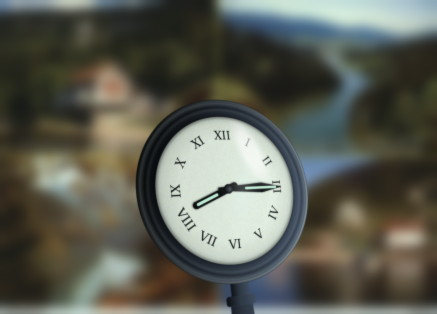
8:15
